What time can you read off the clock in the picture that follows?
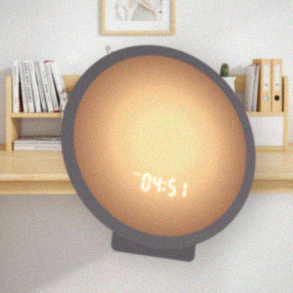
4:51
